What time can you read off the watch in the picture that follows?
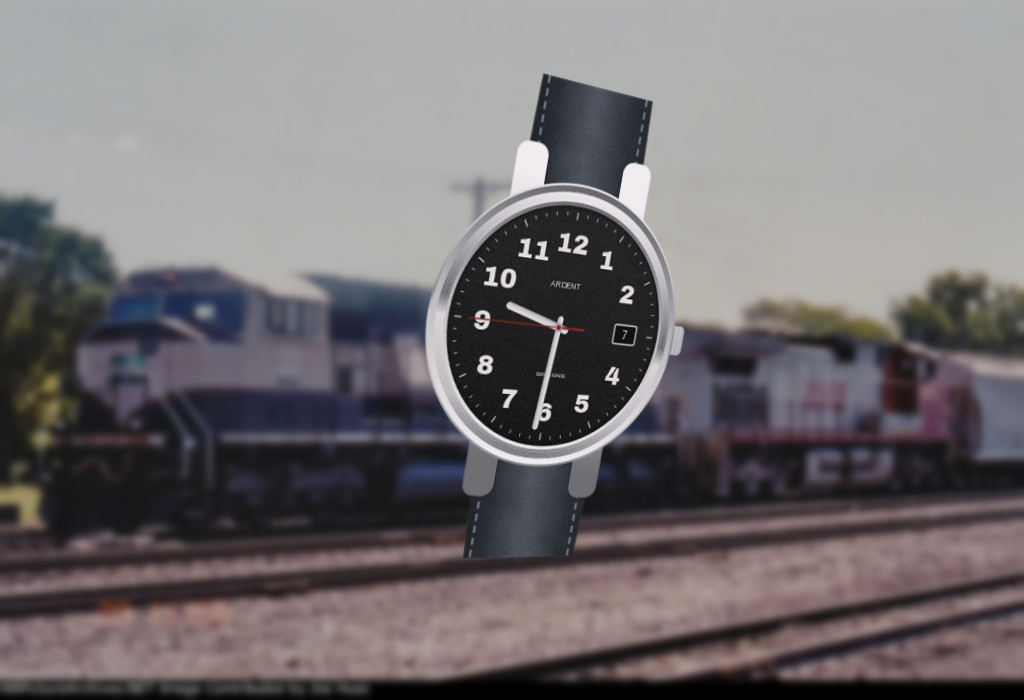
9:30:45
